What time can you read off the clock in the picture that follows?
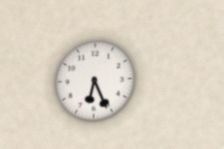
6:26
